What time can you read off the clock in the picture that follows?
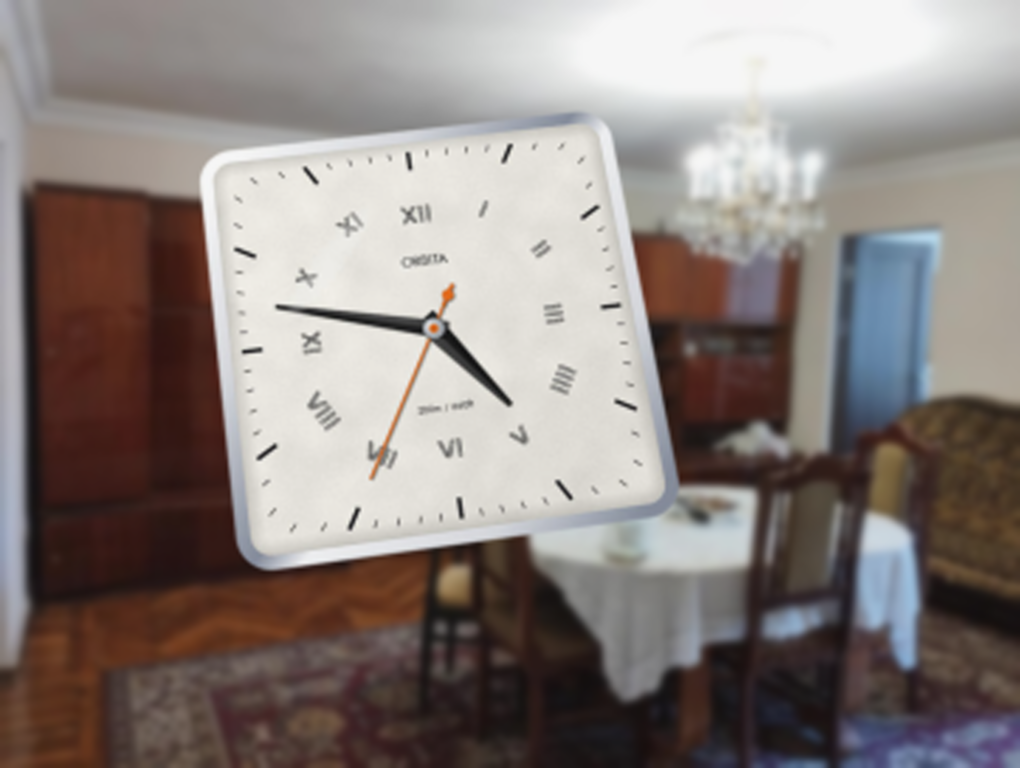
4:47:35
